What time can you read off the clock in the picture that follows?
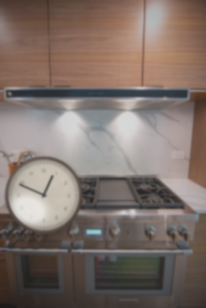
12:49
